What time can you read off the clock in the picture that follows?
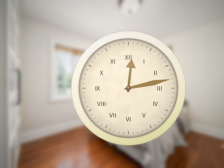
12:13
